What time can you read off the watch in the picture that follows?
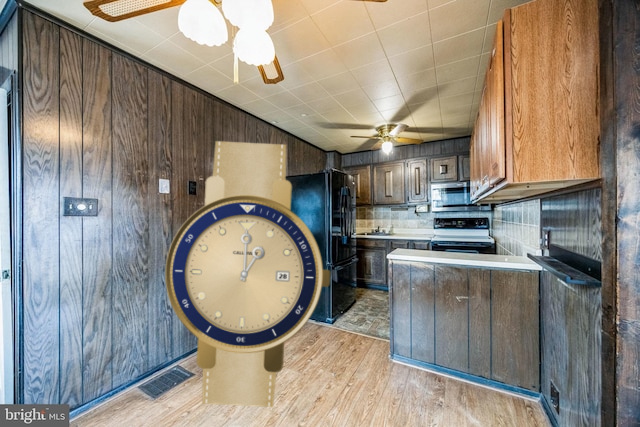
1:00
